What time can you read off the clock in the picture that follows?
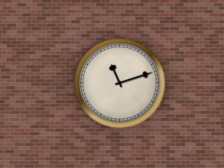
11:12
